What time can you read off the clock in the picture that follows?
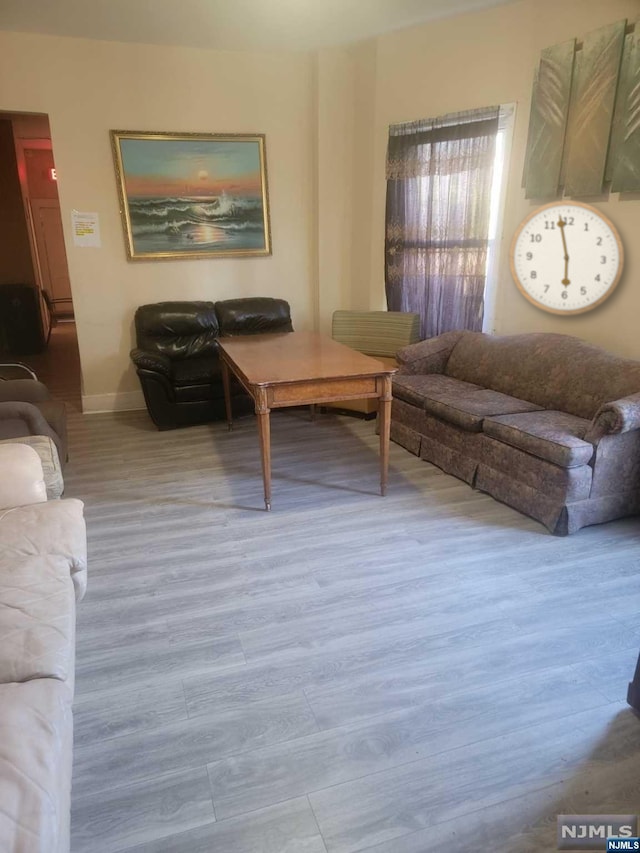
5:58
